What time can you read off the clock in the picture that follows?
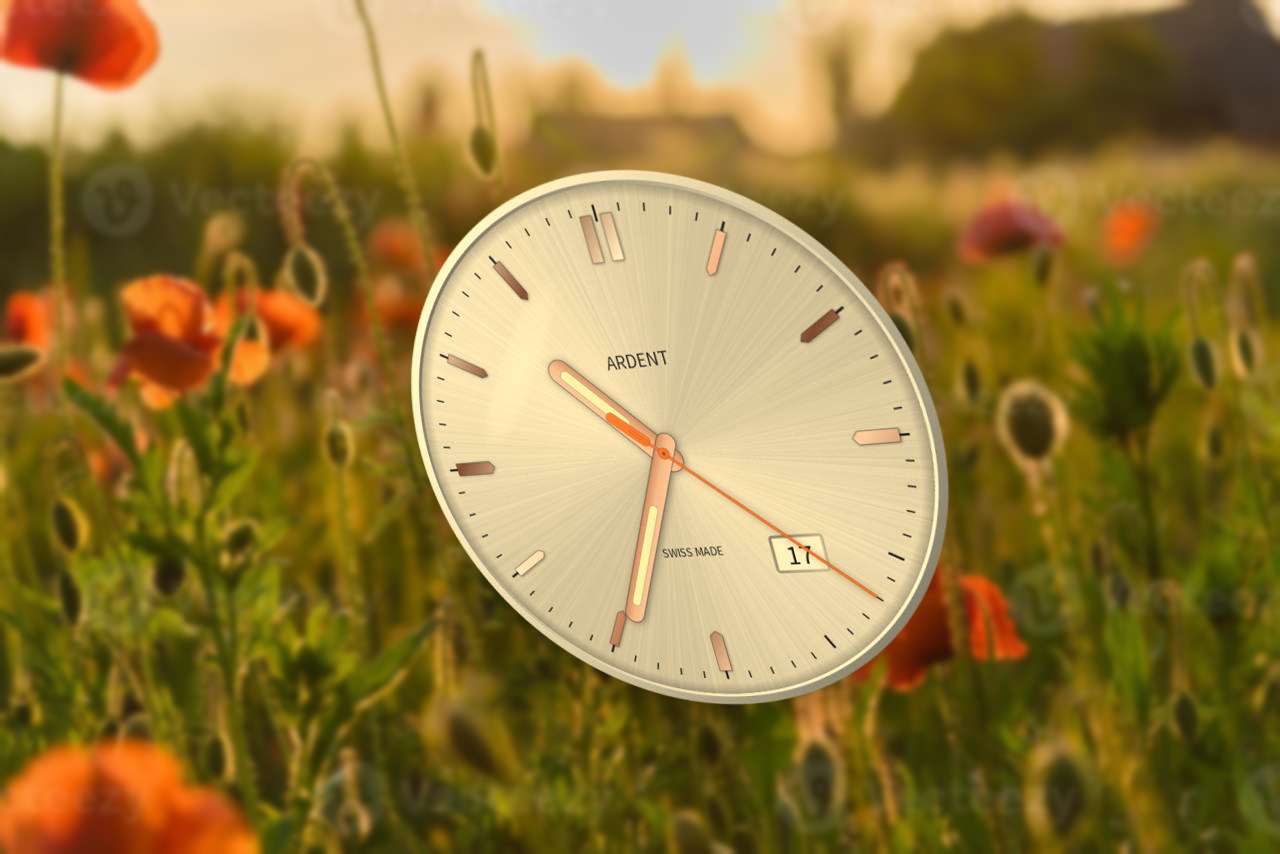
10:34:22
